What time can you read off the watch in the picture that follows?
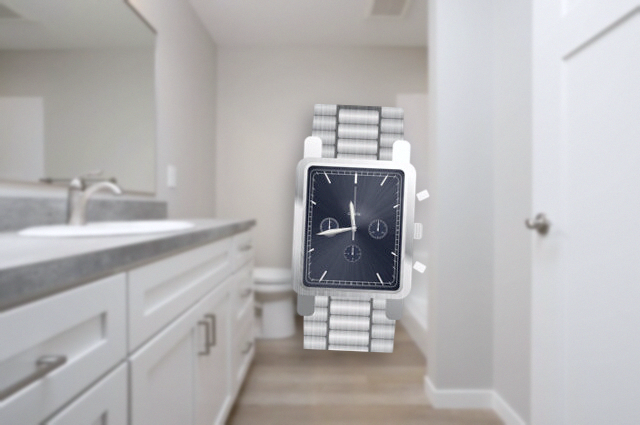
11:43
